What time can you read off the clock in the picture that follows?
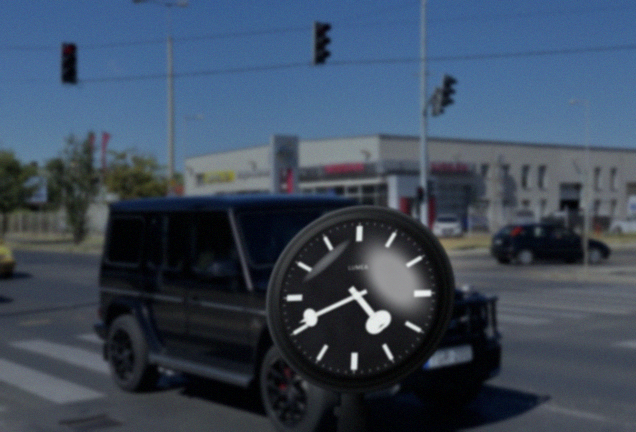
4:41
